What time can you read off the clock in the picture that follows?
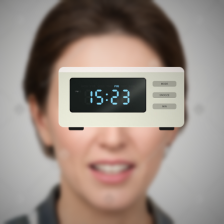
15:23
